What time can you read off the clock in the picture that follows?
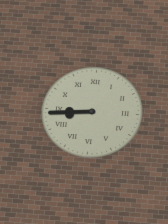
8:44
